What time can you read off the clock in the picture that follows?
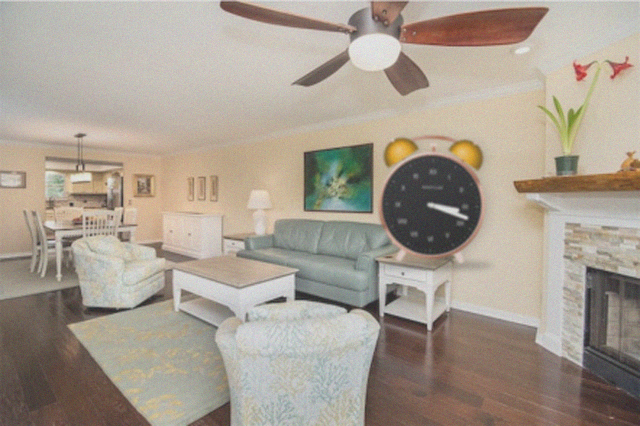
3:18
